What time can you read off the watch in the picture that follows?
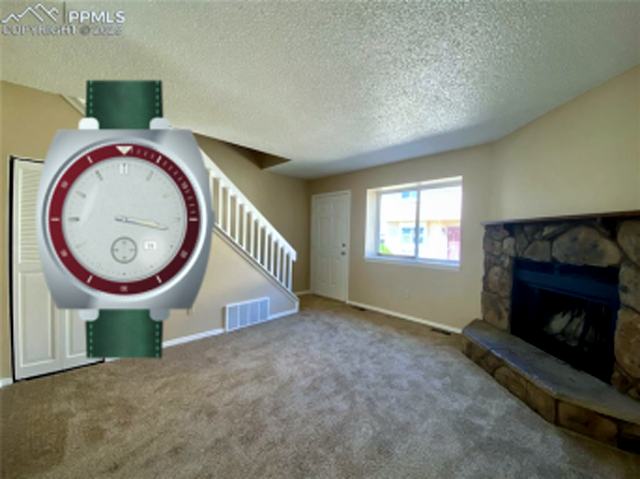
3:17
